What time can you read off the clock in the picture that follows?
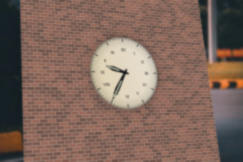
9:35
